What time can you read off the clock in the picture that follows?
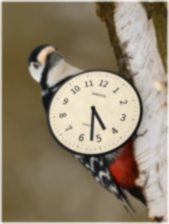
4:27
